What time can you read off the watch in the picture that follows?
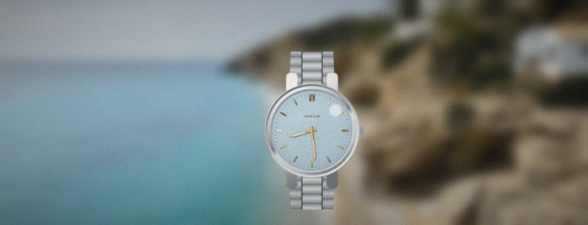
8:29
